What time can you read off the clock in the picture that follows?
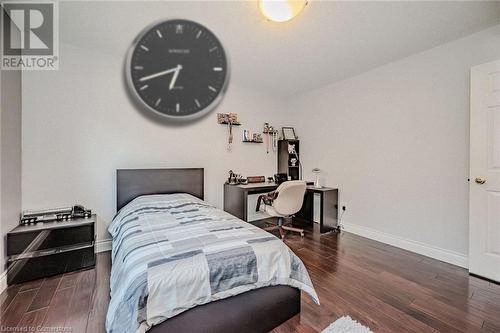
6:42
